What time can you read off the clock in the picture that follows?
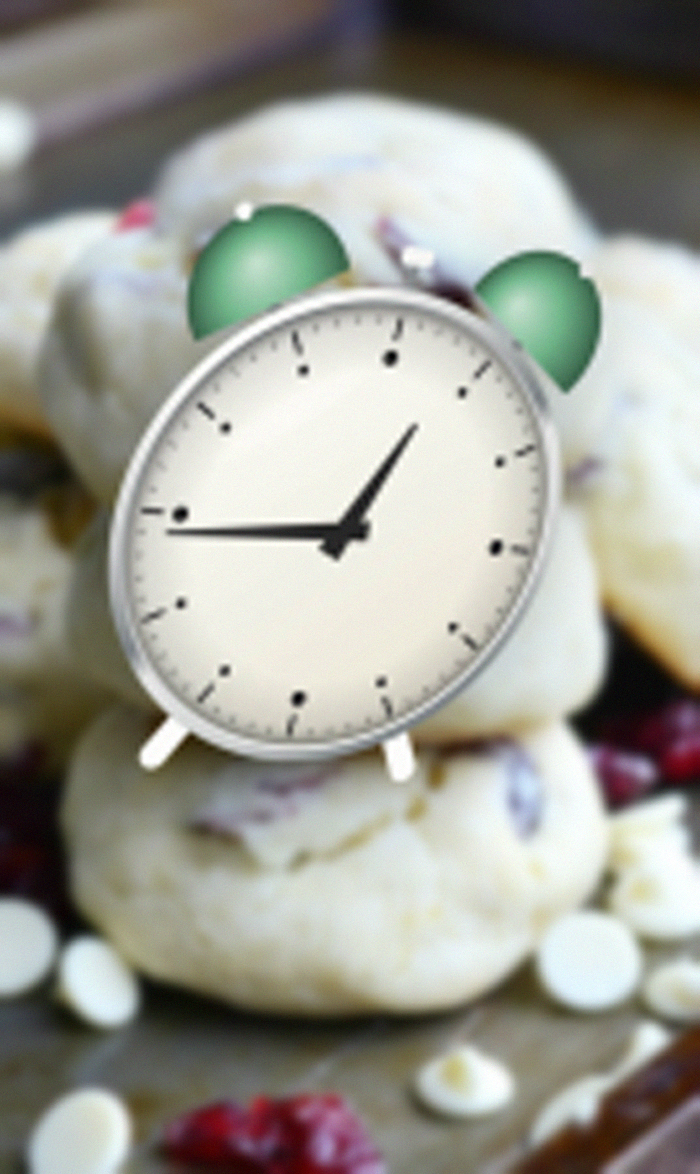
12:44
